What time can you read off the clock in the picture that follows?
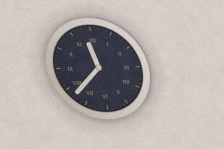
11:38
